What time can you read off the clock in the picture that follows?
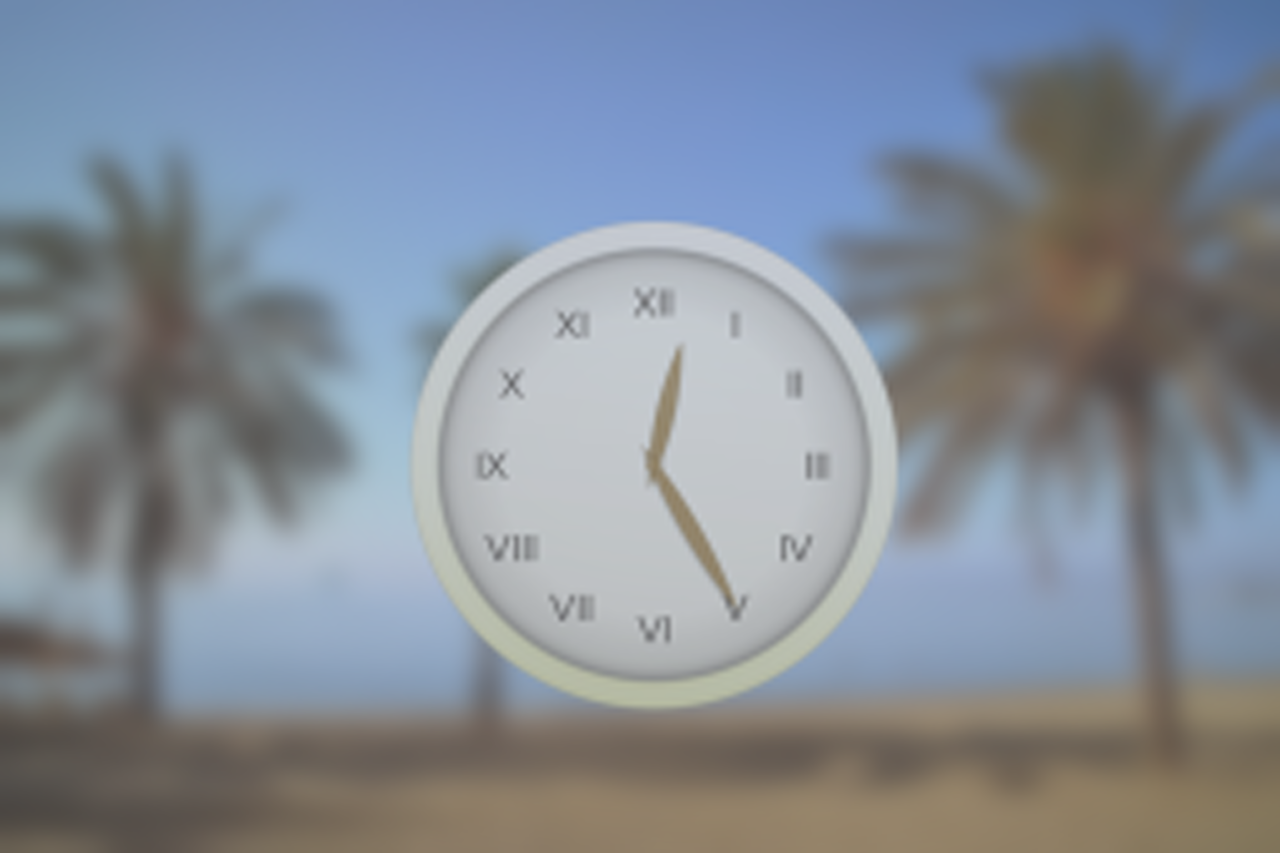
12:25
